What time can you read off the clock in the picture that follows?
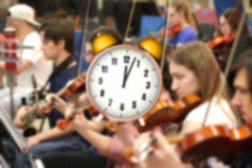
12:03
